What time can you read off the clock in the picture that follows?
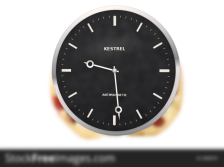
9:29
